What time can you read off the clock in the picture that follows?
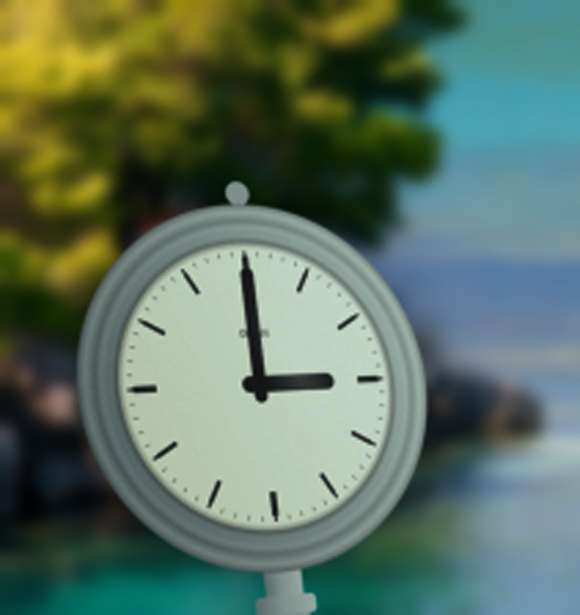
3:00
